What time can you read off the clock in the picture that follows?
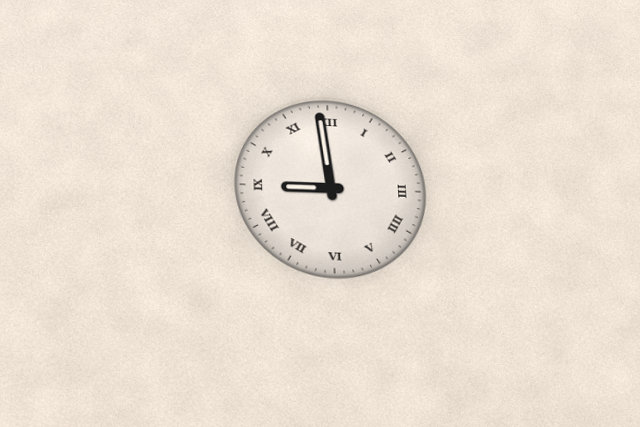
8:59
